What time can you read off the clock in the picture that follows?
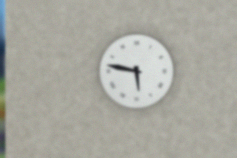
5:47
